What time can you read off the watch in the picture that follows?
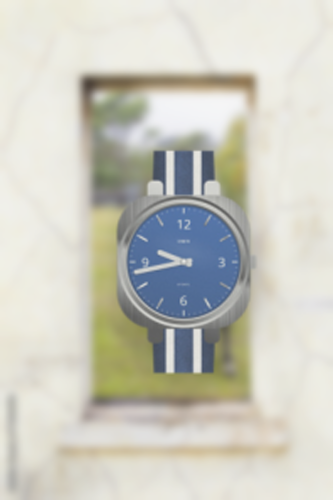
9:43
